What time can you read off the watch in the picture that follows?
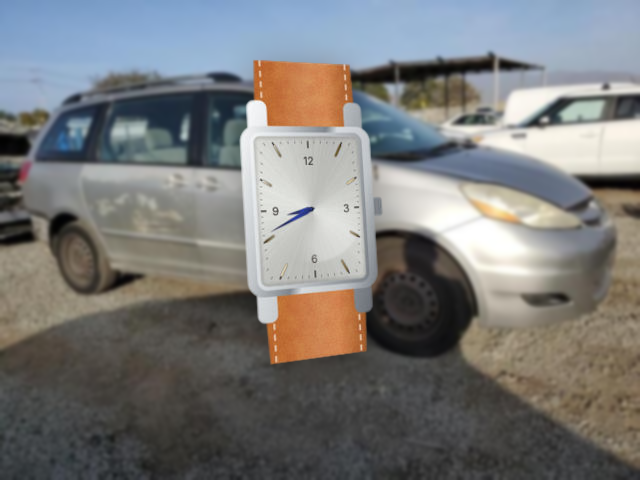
8:41
